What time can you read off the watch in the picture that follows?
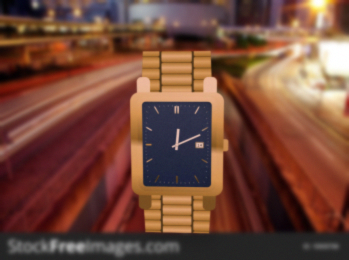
12:11
